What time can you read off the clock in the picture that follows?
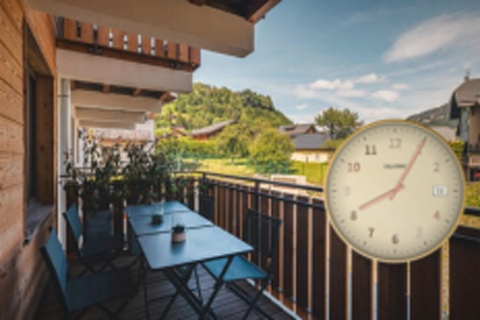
8:05
